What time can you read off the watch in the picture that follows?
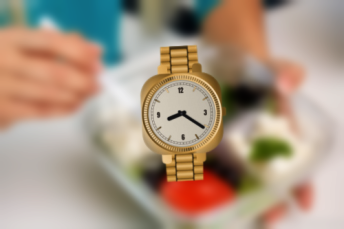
8:21
